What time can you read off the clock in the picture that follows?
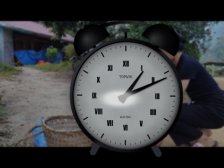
1:11
